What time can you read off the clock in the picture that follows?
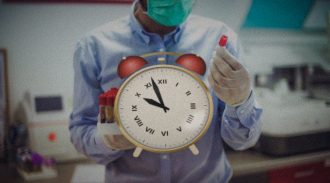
9:57
